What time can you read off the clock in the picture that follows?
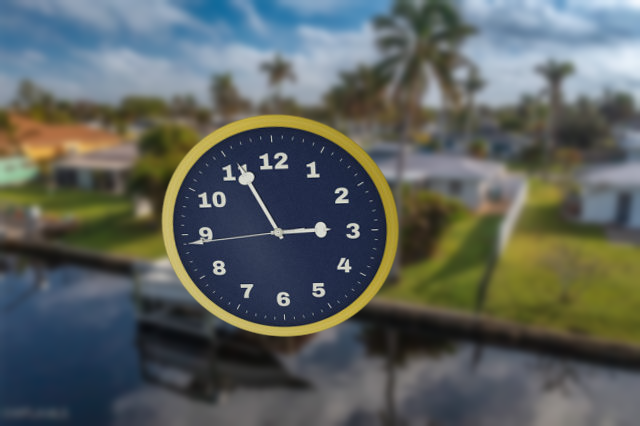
2:55:44
